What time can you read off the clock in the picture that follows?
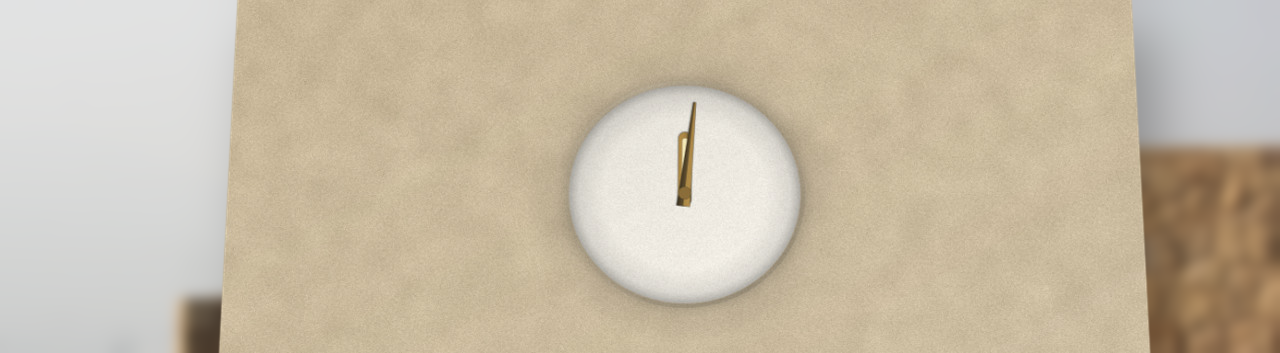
12:01
